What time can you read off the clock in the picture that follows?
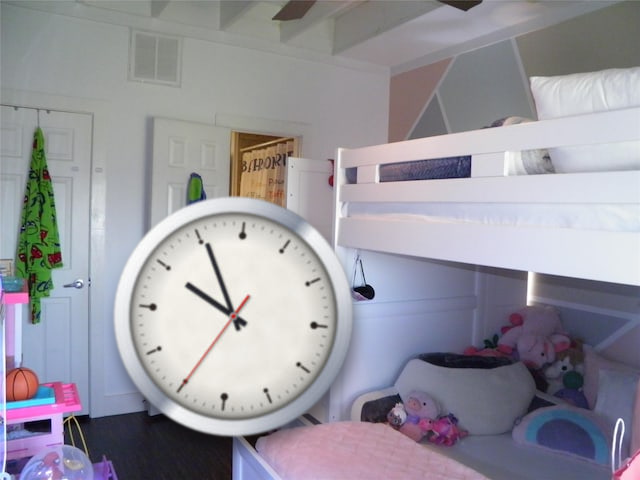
9:55:35
